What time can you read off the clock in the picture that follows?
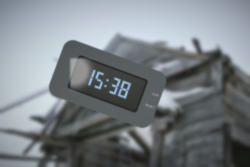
15:38
